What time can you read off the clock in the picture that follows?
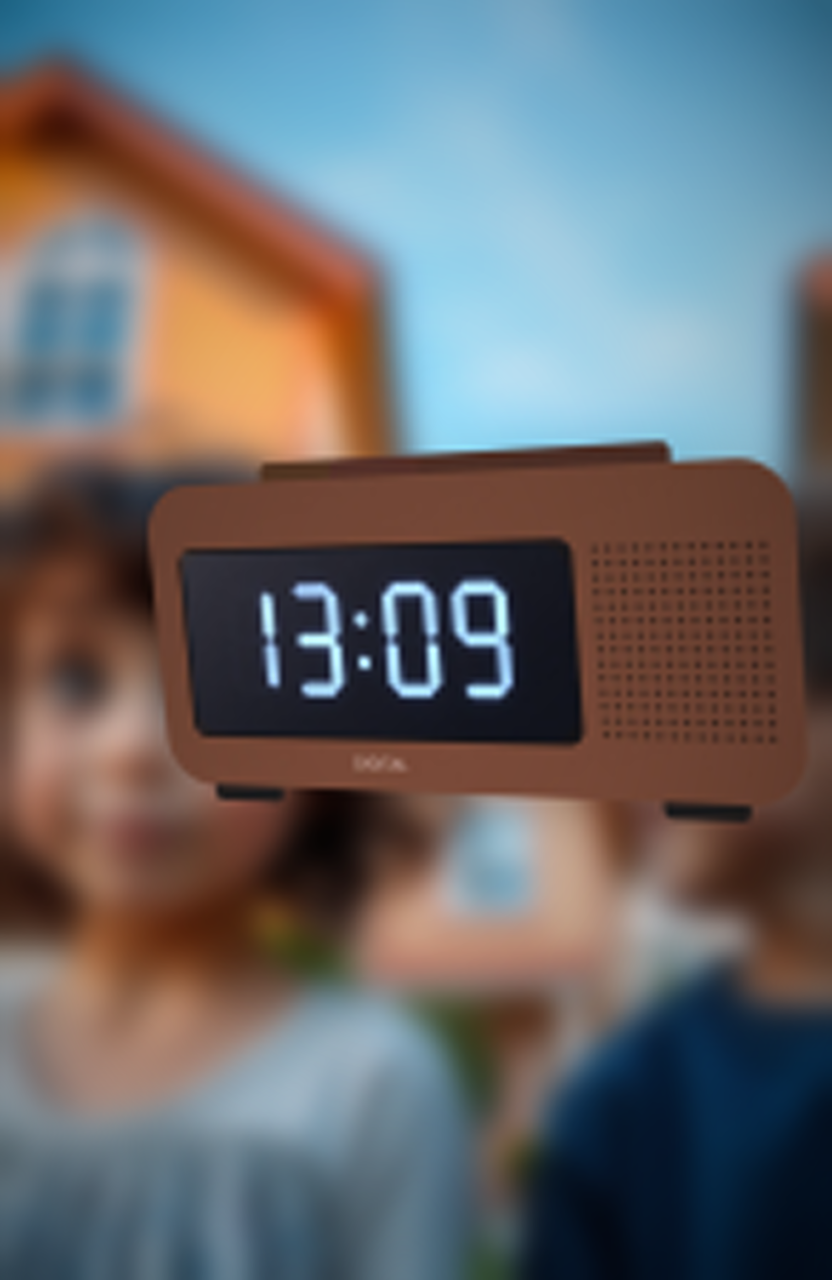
13:09
